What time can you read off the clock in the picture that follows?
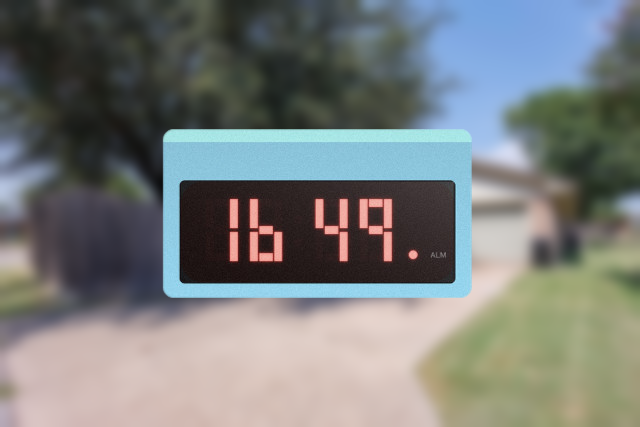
16:49
